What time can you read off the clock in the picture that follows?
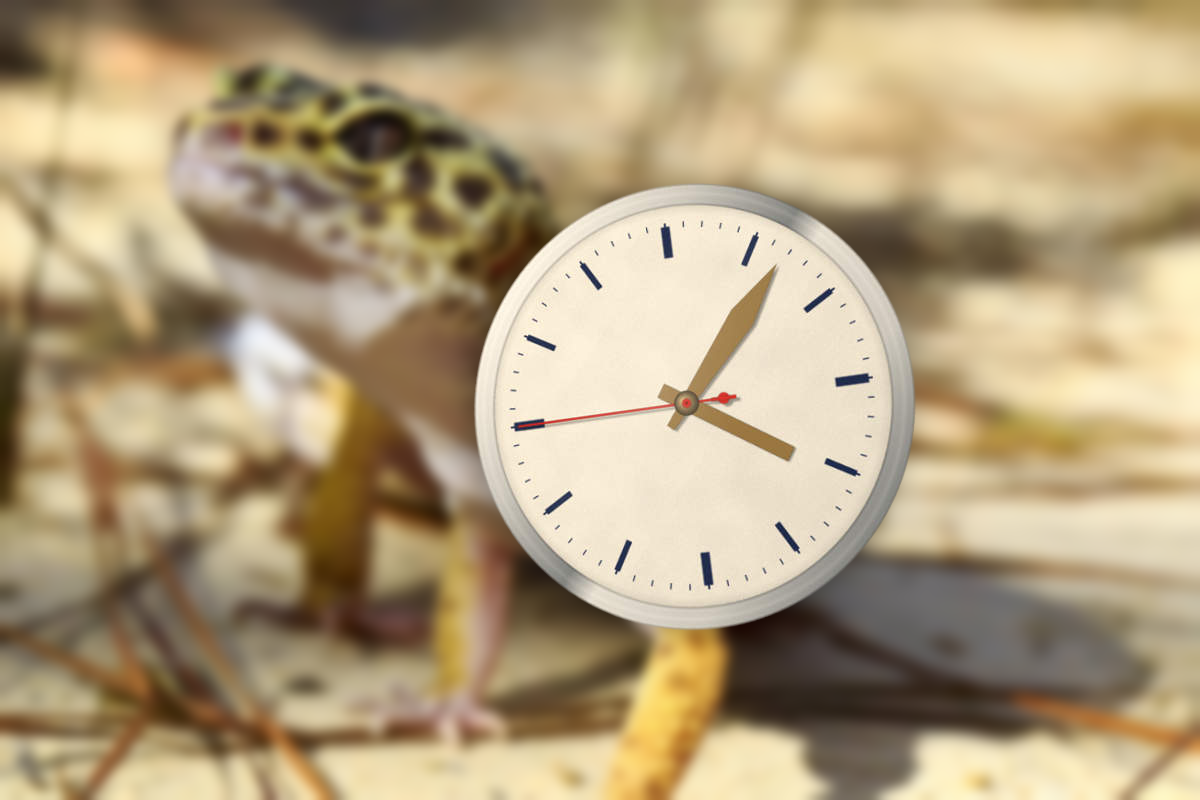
4:06:45
